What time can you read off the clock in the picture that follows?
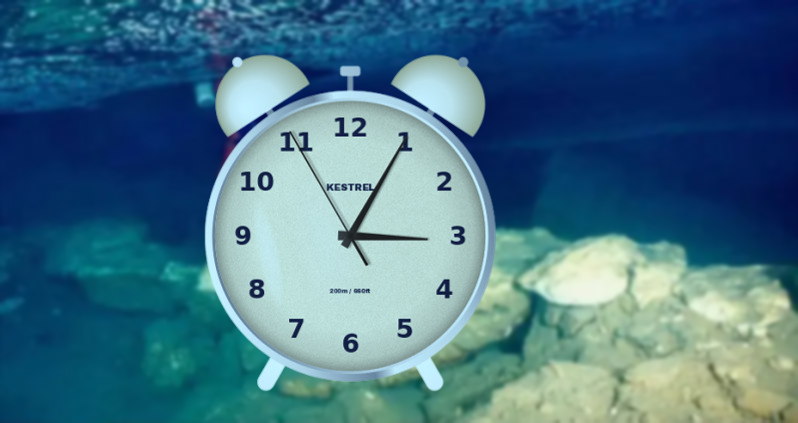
3:04:55
